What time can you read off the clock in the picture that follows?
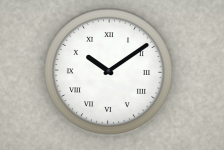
10:09
